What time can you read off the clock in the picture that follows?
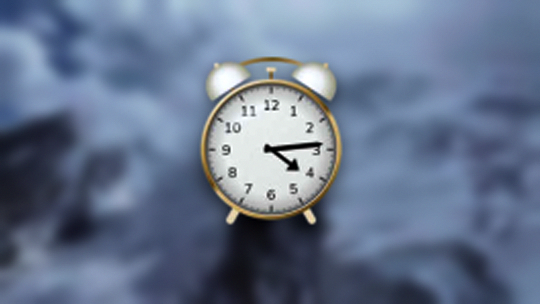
4:14
